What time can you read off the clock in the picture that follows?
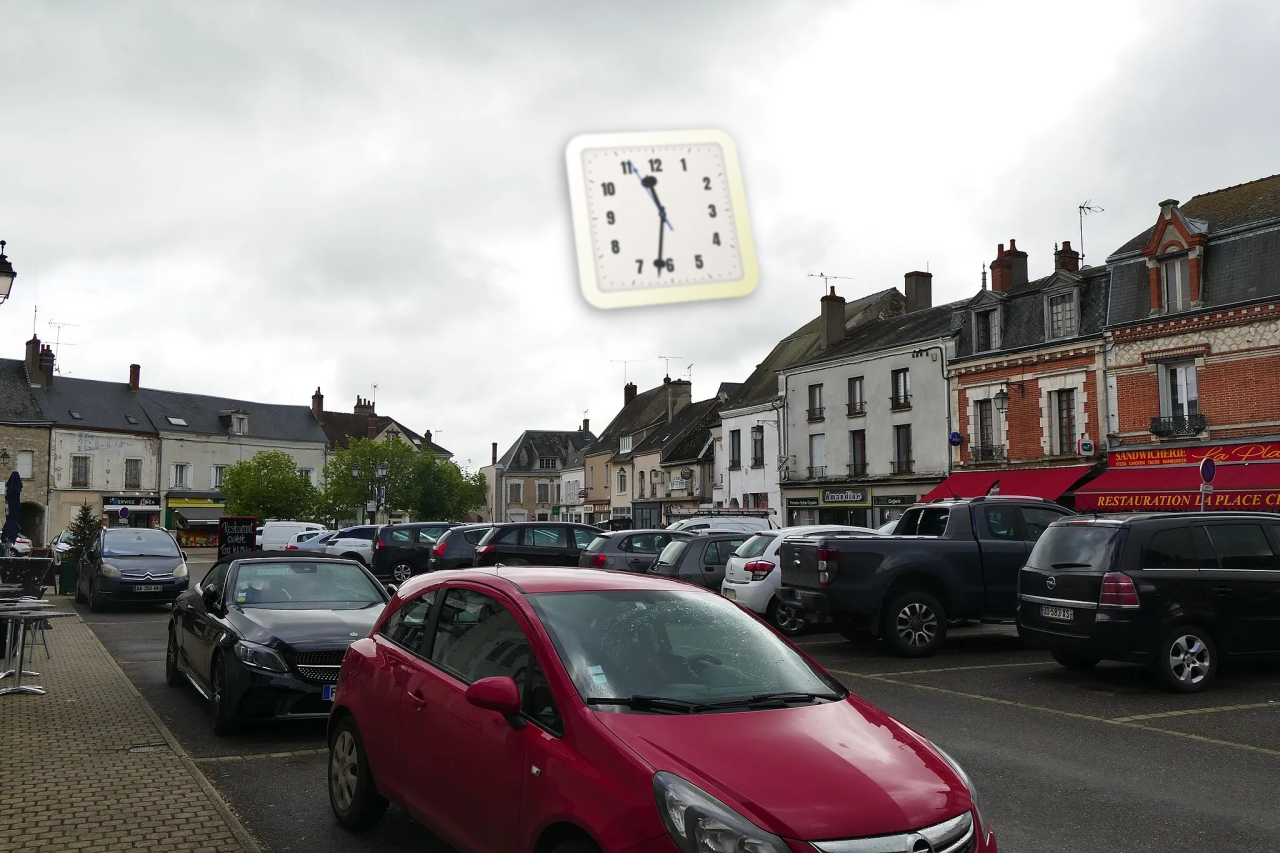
11:31:56
